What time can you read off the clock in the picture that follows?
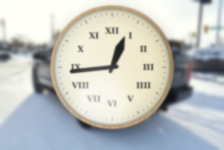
12:44
